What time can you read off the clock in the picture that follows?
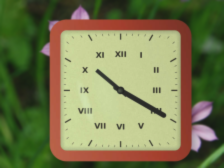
10:20
